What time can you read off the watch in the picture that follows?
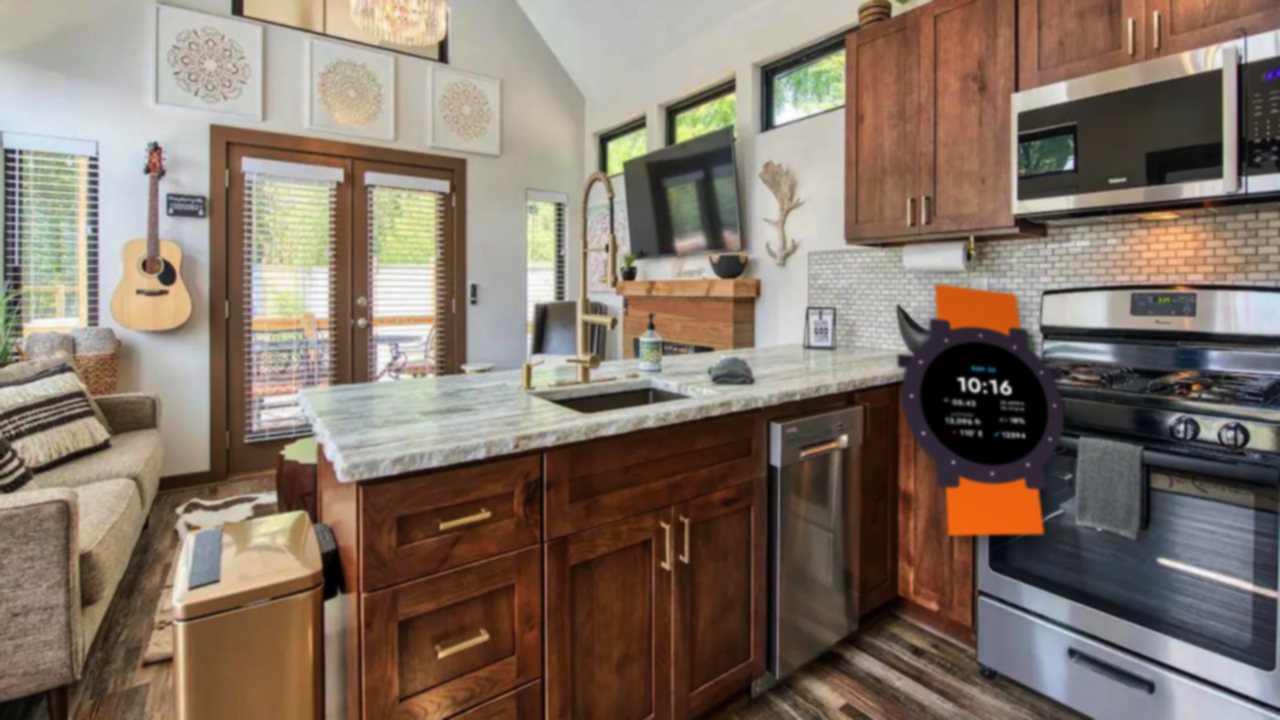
10:16
